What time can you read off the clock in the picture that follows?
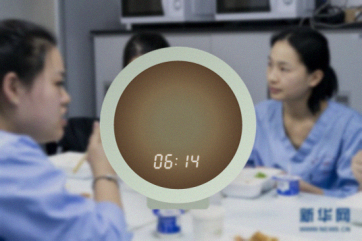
6:14
